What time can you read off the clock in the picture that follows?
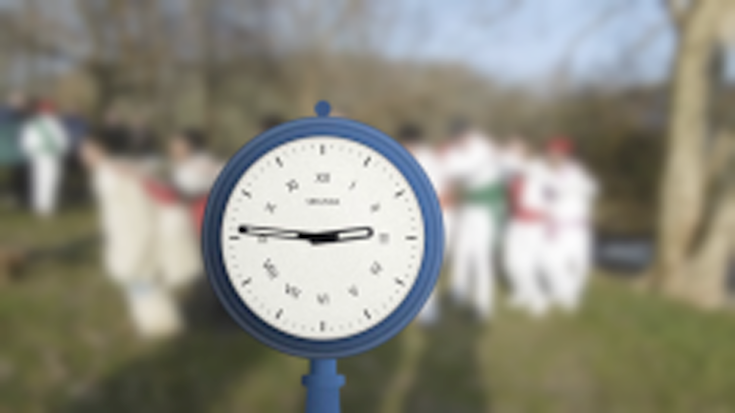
2:46
